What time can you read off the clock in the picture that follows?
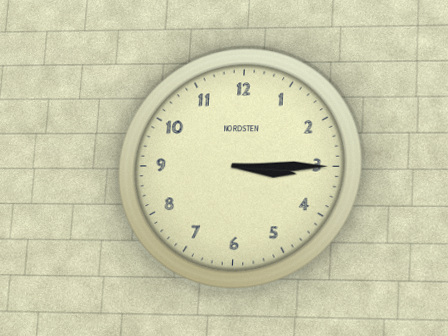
3:15
